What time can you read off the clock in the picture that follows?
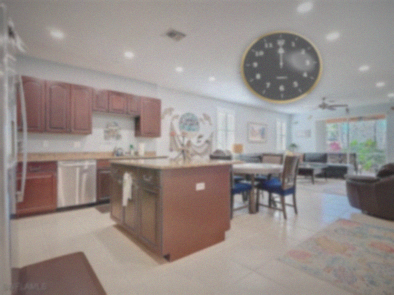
12:00
